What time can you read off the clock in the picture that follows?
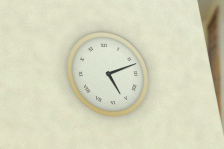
5:12
